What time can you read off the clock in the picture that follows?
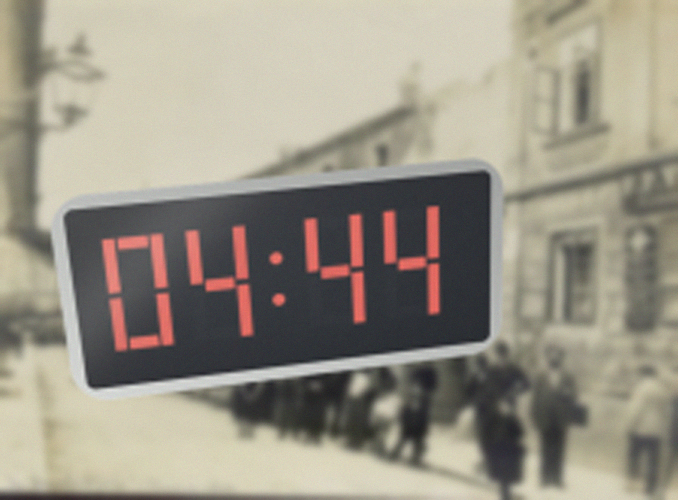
4:44
